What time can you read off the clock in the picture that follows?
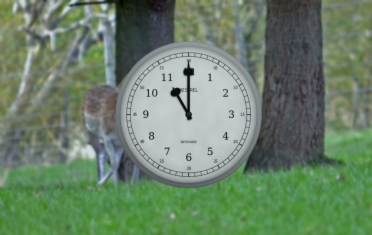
11:00
